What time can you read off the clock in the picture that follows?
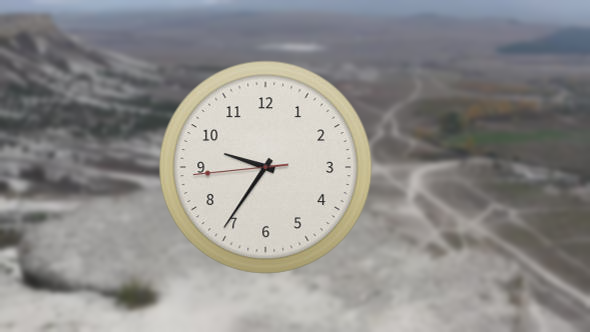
9:35:44
